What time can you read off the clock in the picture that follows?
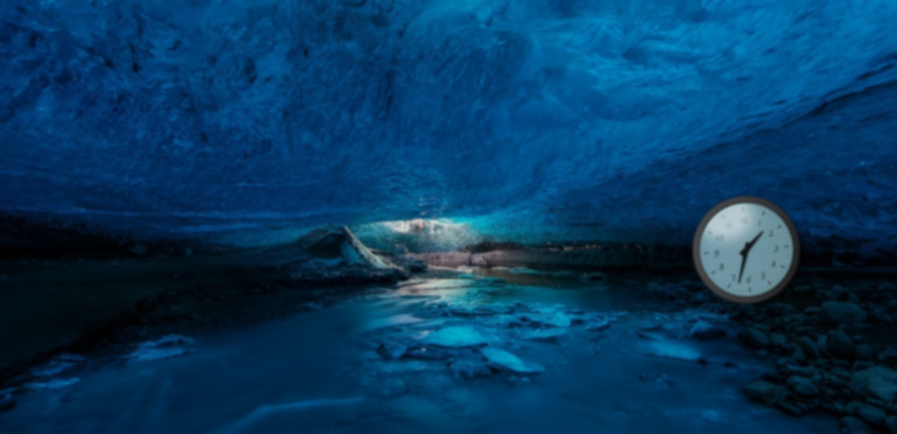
1:33
